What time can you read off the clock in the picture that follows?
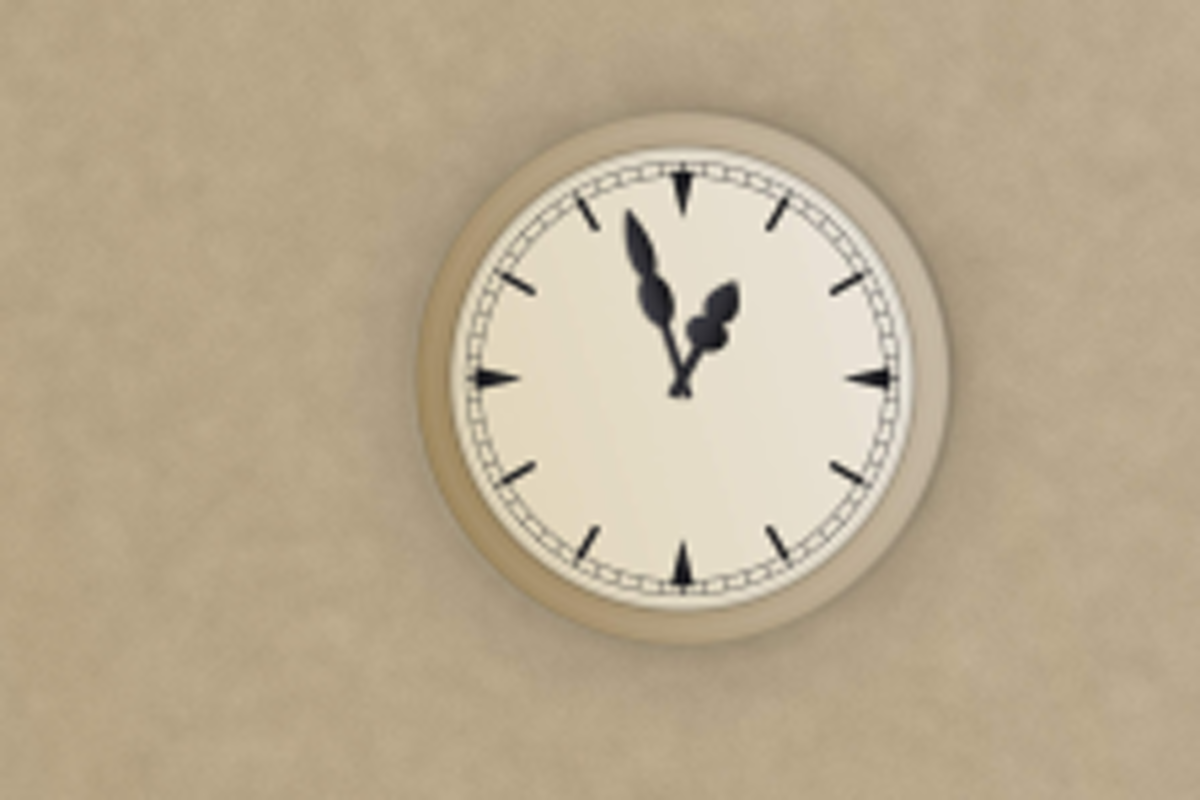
12:57
